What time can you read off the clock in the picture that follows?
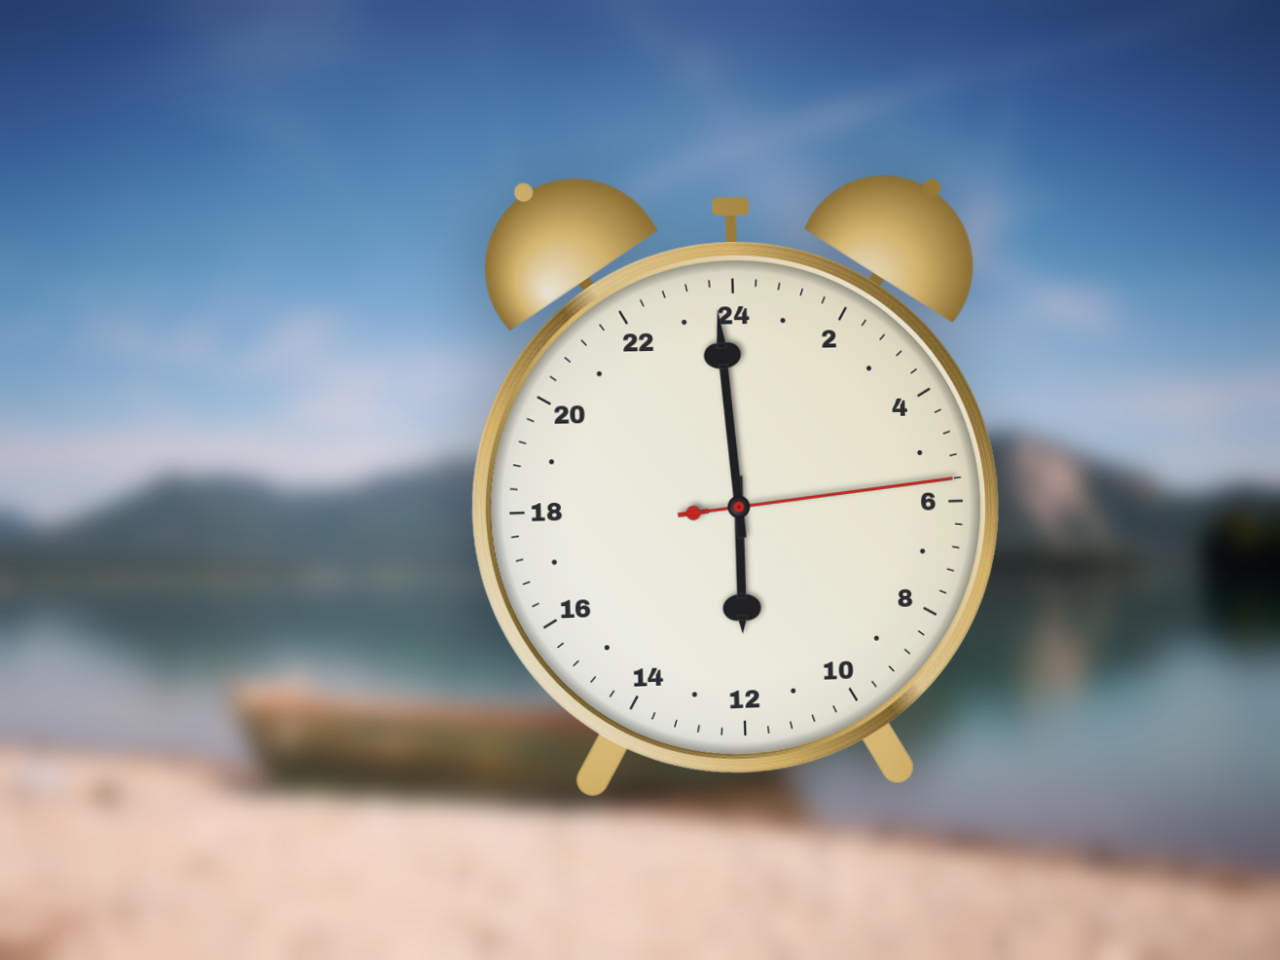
11:59:14
